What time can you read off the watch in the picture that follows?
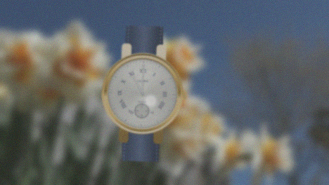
11:00
